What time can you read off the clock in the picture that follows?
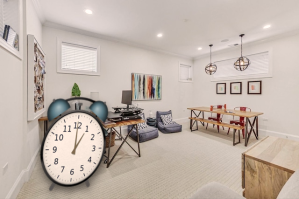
1:00
